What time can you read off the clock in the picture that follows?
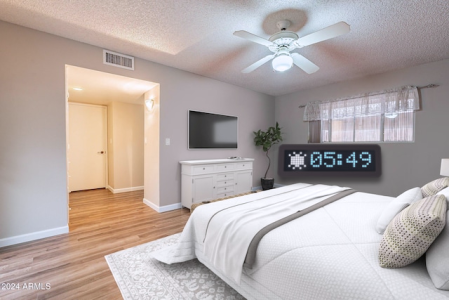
5:49
